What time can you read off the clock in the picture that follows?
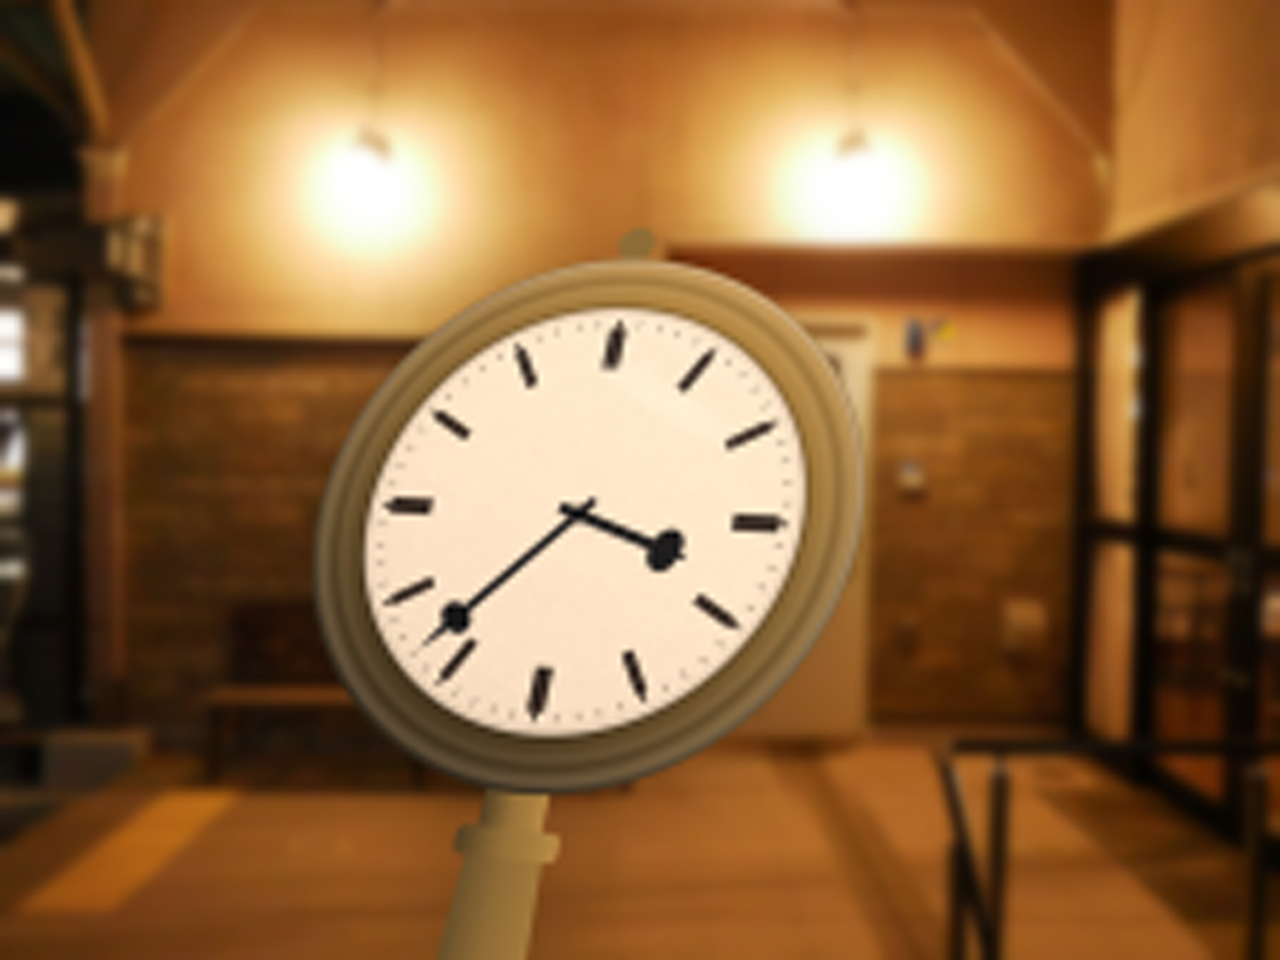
3:37
